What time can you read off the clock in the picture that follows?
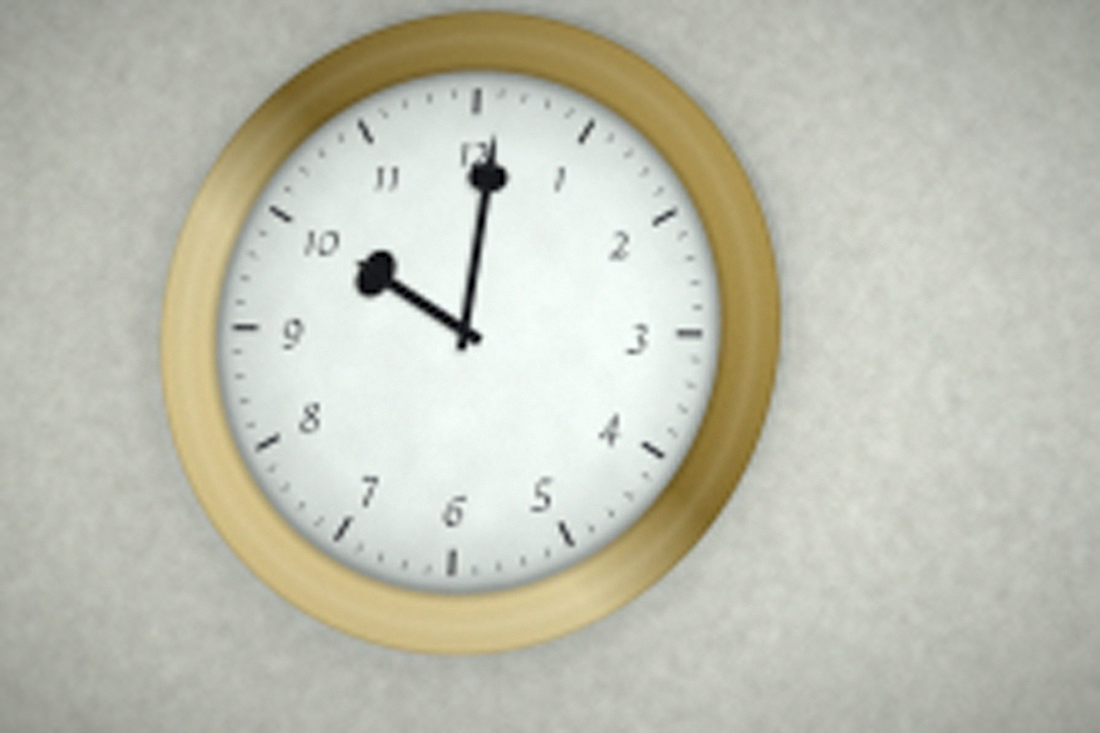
10:01
